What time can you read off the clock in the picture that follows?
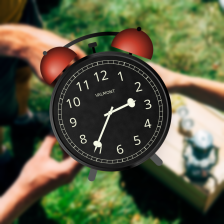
2:36
